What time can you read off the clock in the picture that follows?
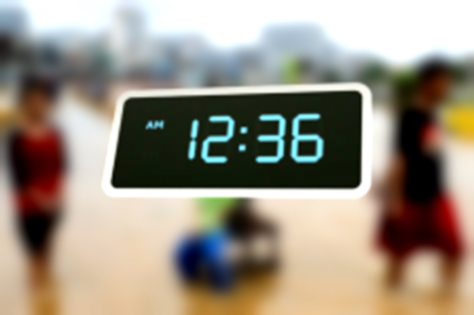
12:36
